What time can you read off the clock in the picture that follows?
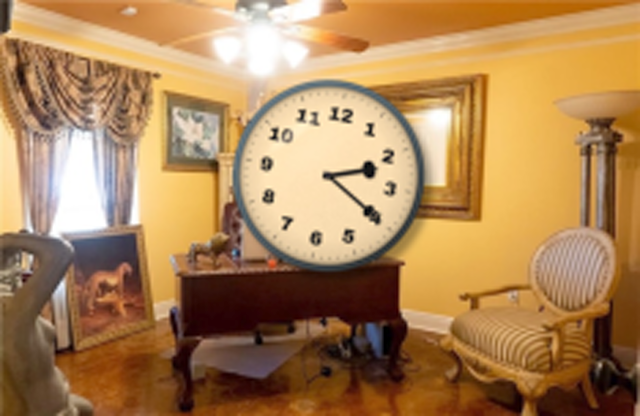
2:20
